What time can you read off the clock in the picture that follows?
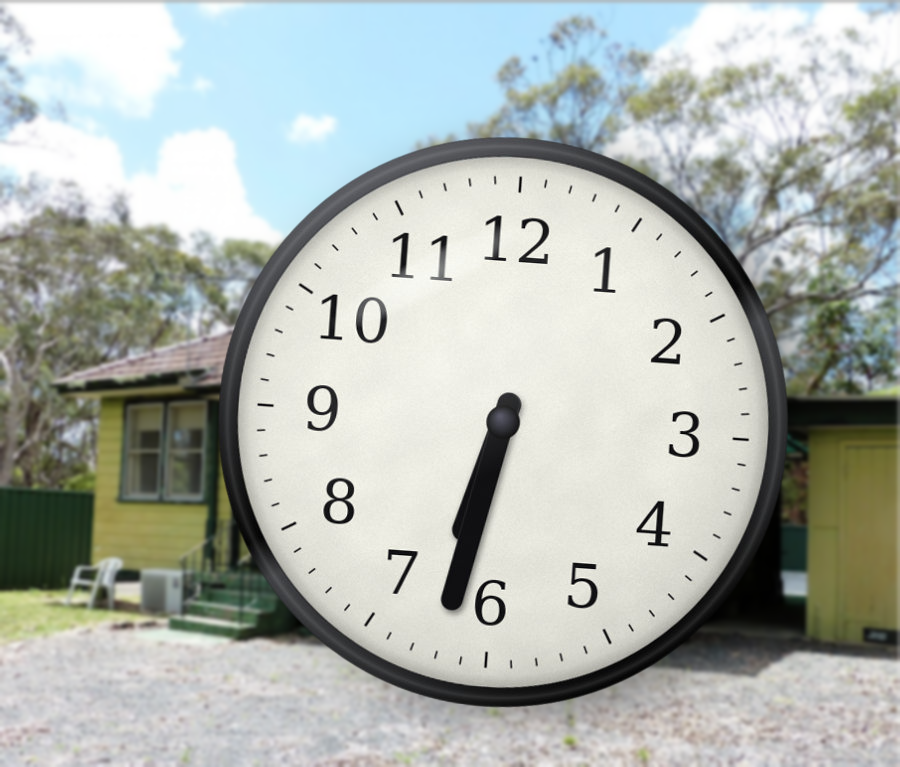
6:32
